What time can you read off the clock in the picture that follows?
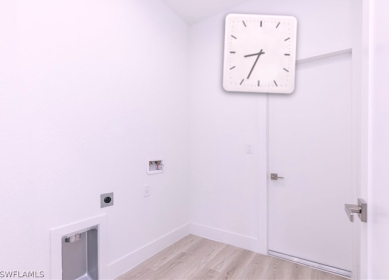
8:34
